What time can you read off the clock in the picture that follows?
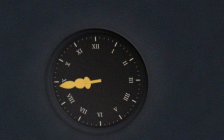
8:44
